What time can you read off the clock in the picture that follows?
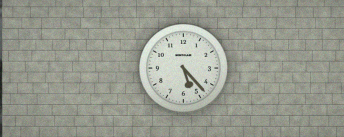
5:23
